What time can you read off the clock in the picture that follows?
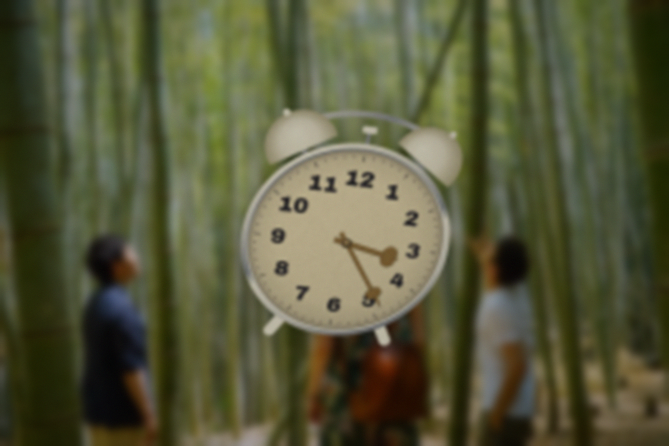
3:24
